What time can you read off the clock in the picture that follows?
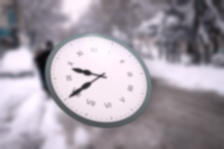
9:40
